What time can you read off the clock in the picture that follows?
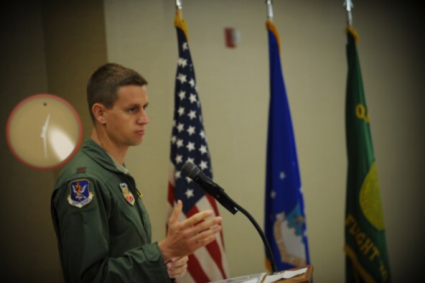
12:29
